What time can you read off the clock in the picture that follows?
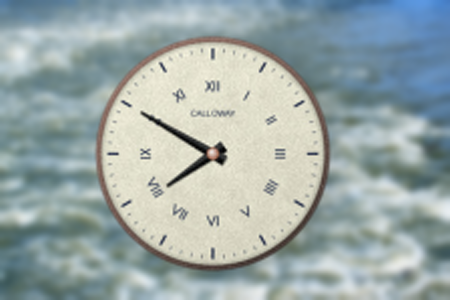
7:50
